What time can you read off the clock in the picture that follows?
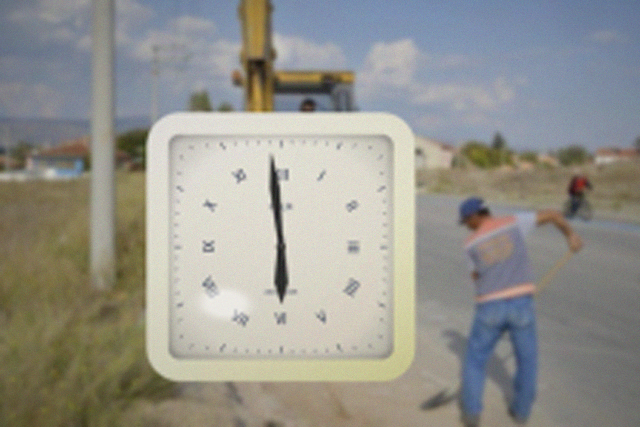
5:59
